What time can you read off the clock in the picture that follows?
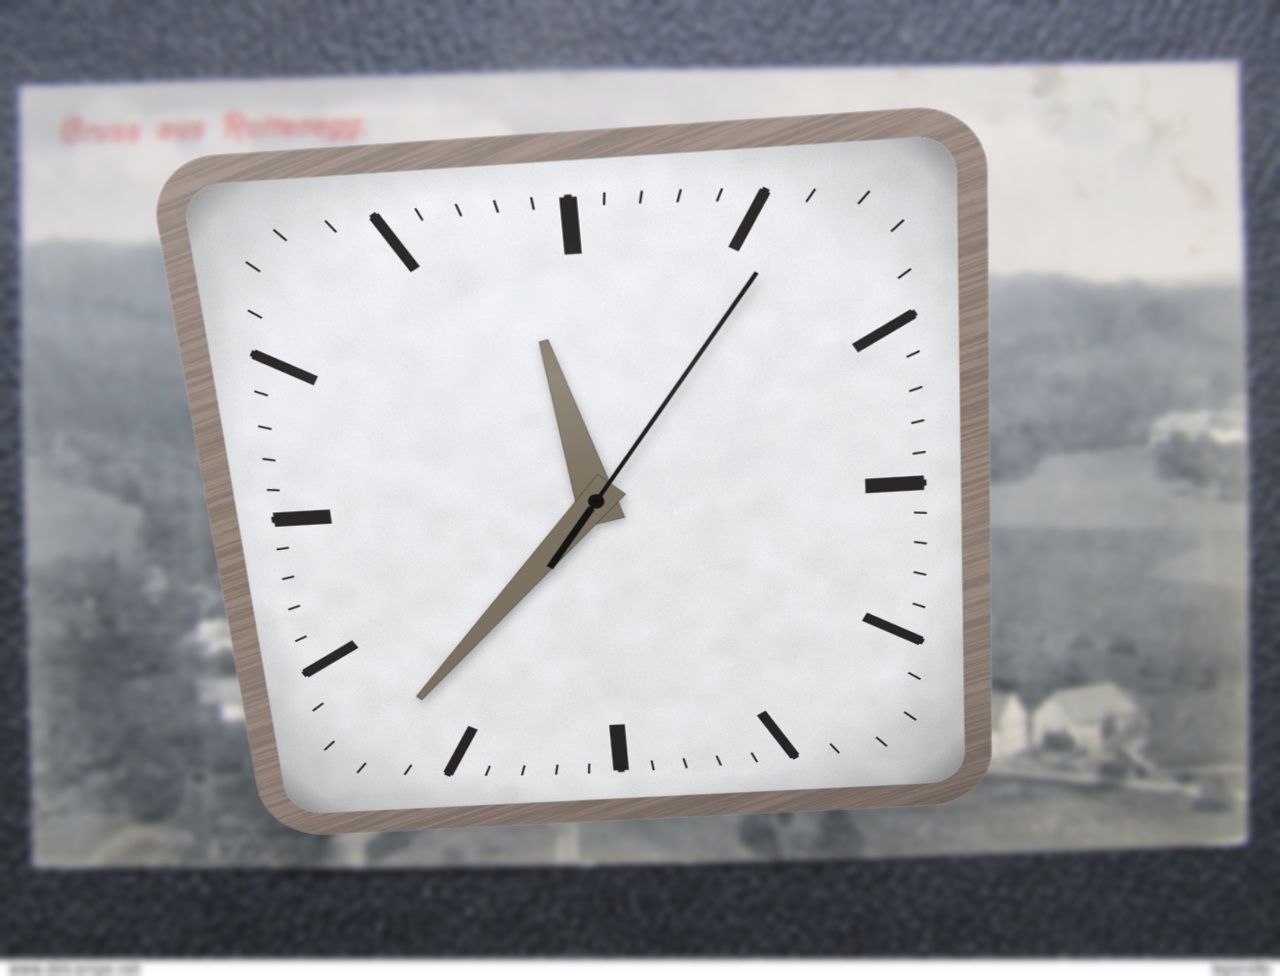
11:37:06
